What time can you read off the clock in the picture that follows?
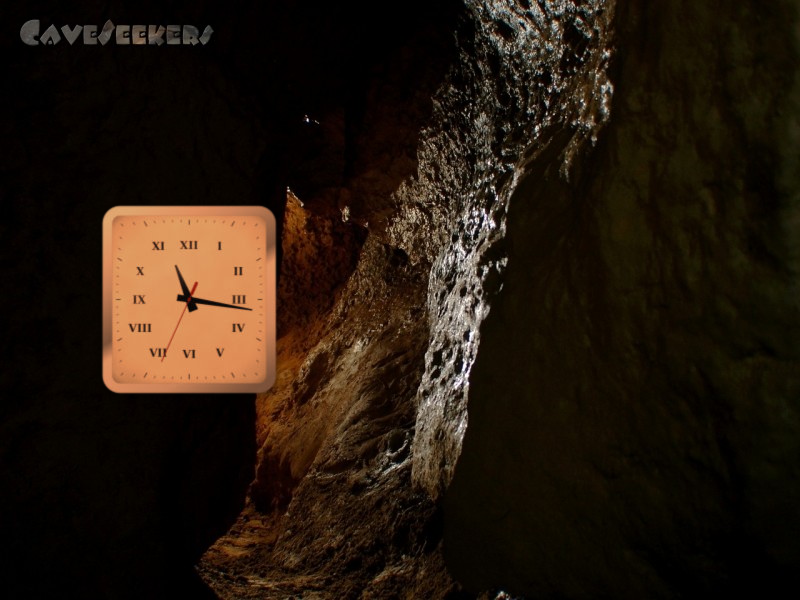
11:16:34
